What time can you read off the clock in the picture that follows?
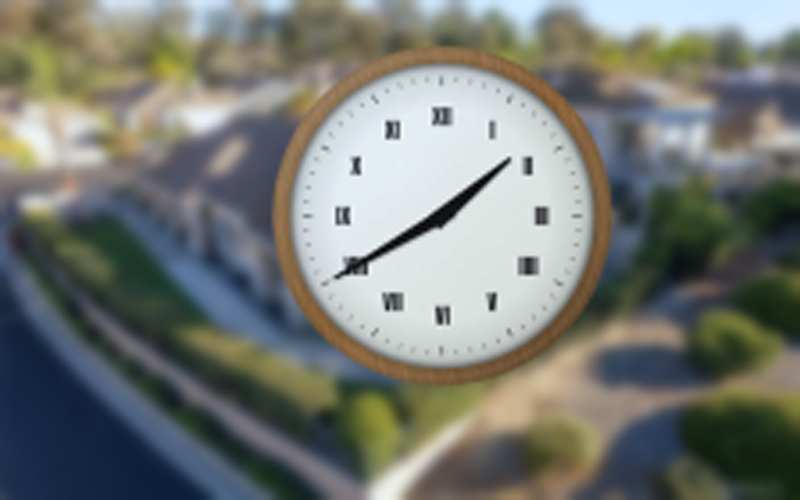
1:40
